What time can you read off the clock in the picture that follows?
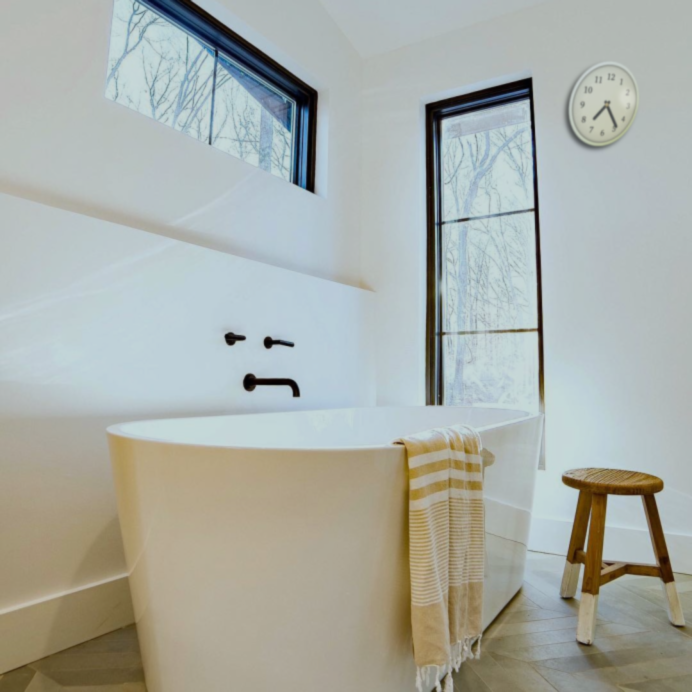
7:24
